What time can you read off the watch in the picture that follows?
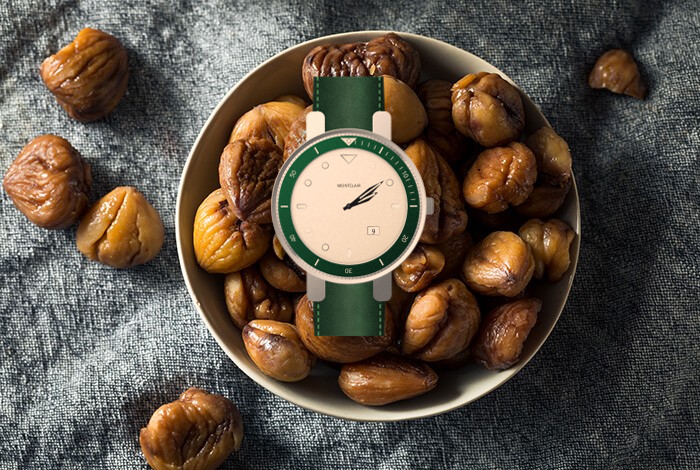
2:09
